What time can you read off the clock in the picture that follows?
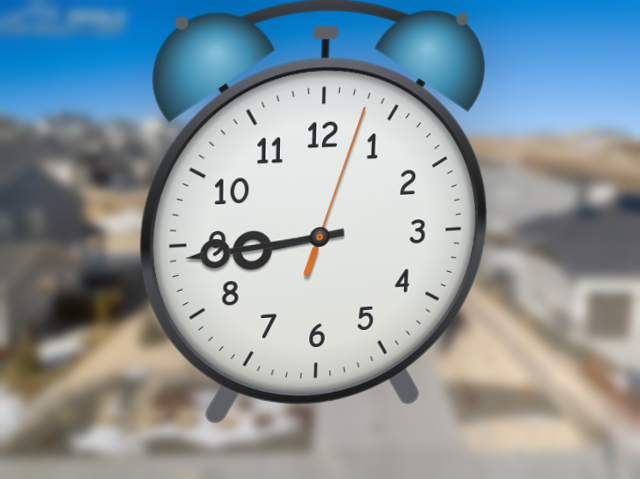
8:44:03
